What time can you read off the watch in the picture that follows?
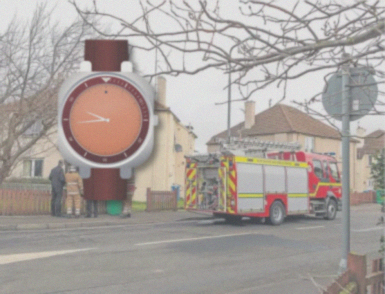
9:44
